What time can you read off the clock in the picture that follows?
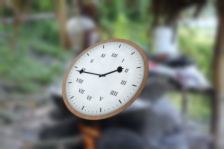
1:44
